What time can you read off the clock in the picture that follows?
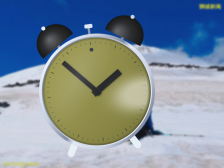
1:53
